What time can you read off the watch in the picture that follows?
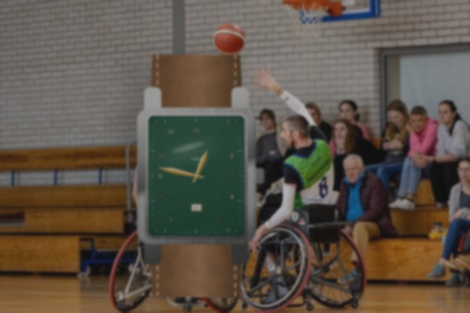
12:47
